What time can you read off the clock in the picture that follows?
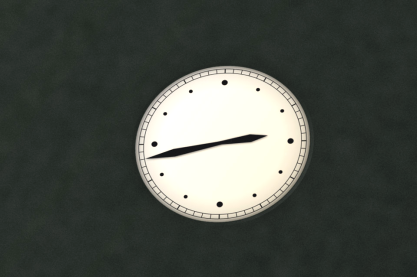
2:43
